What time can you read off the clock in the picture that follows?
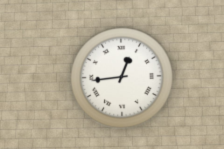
12:44
